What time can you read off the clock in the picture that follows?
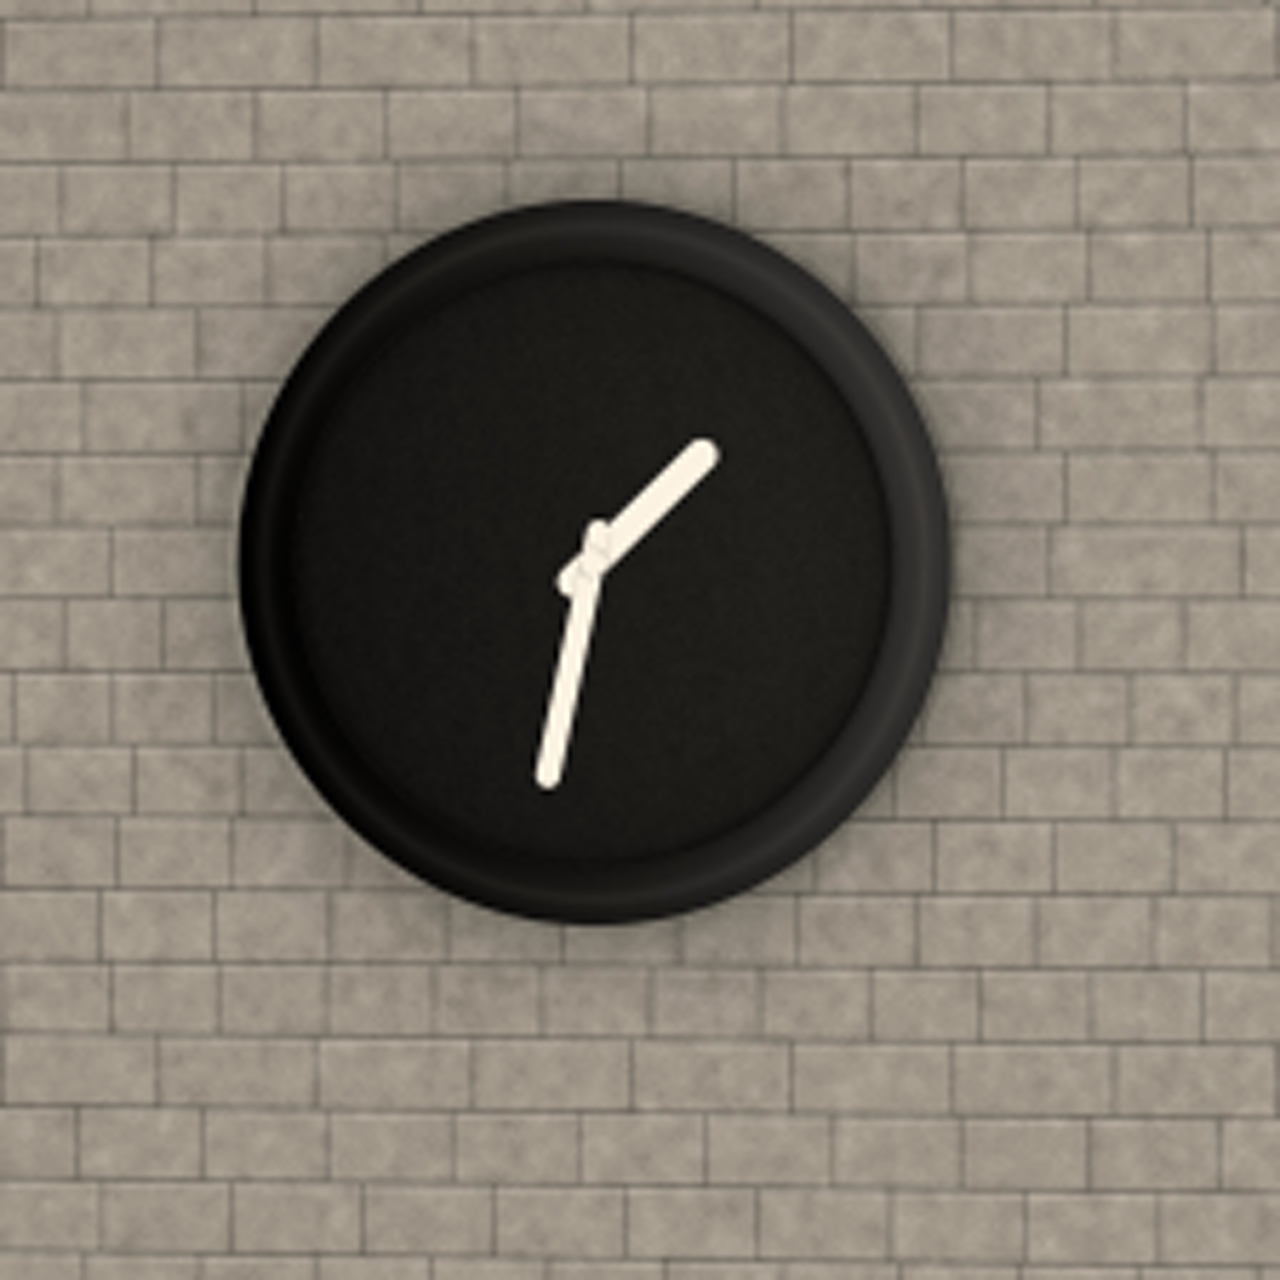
1:32
